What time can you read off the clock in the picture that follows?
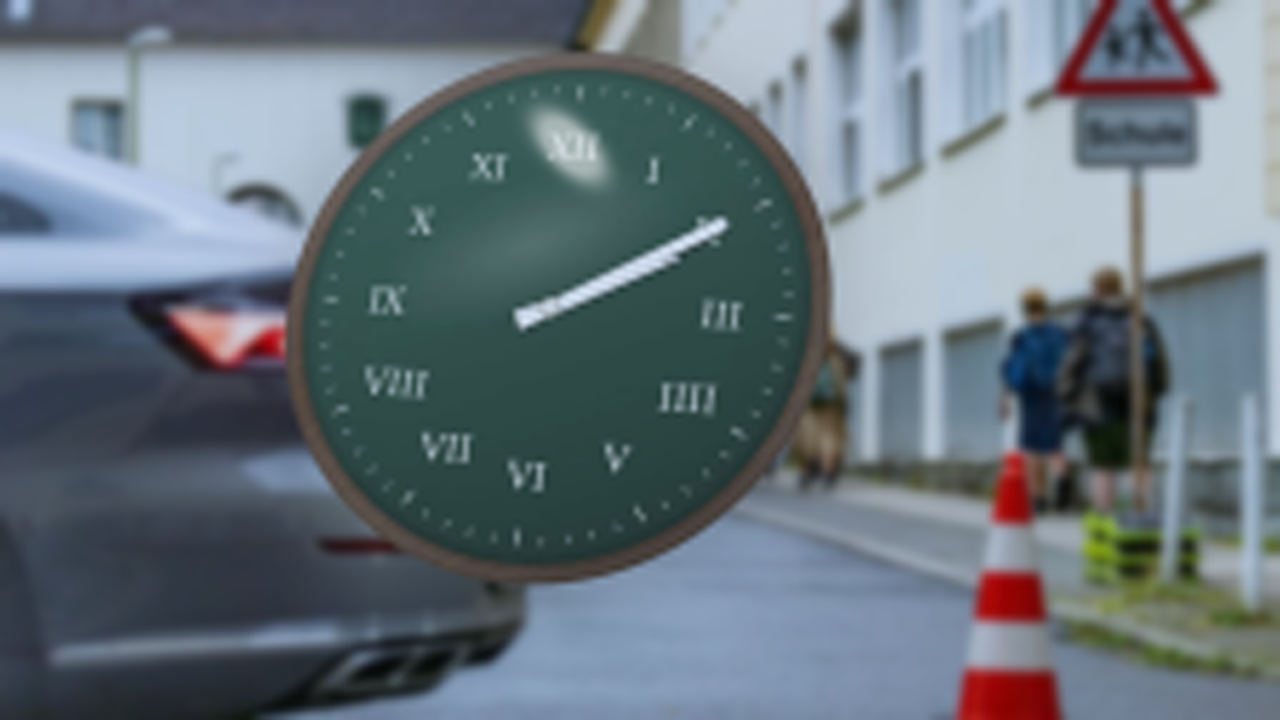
2:10
